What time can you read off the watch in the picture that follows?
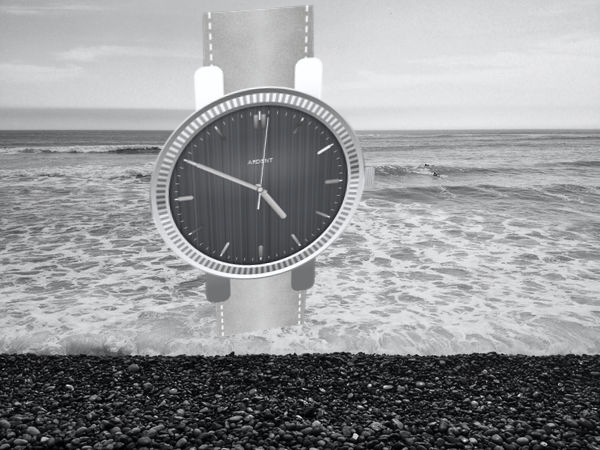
4:50:01
